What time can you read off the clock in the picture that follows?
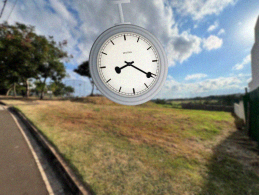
8:21
